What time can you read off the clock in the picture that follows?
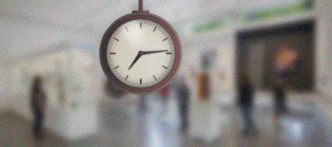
7:14
